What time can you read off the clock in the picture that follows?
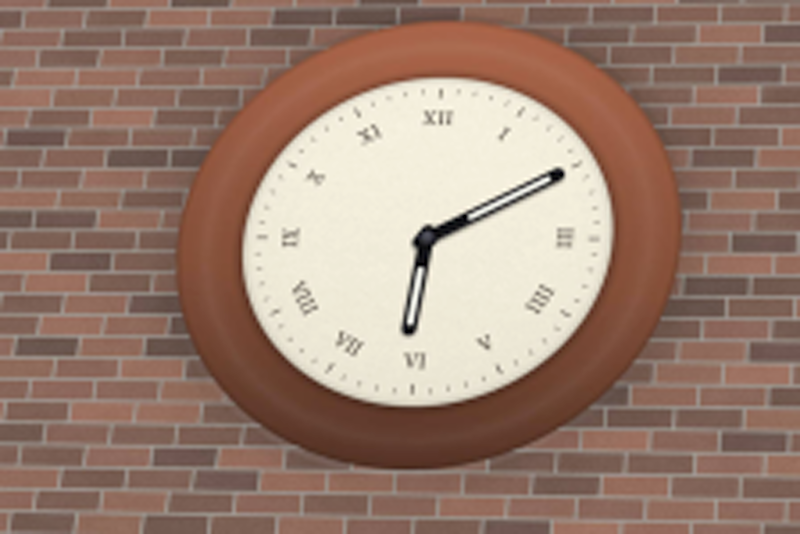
6:10
